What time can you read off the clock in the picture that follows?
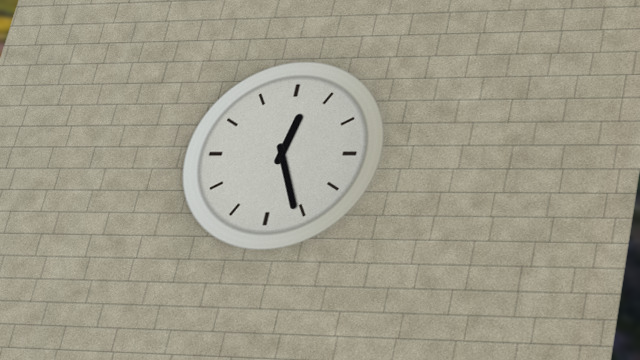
12:26
